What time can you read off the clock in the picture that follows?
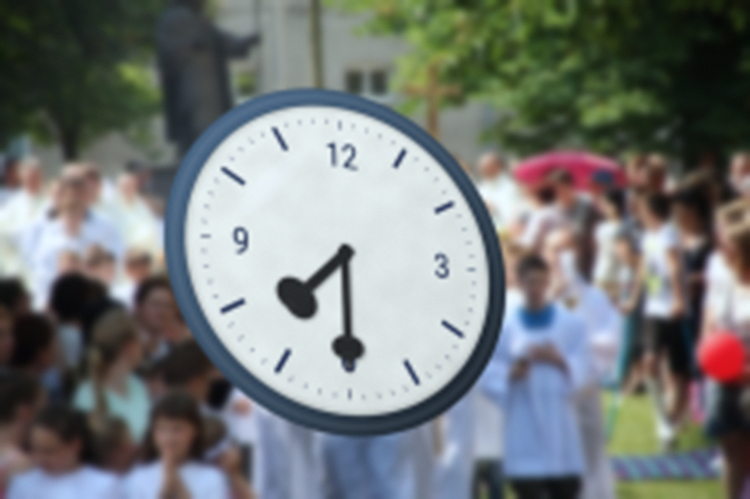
7:30
